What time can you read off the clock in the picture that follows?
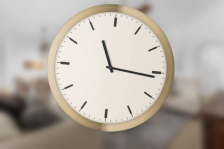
11:16
